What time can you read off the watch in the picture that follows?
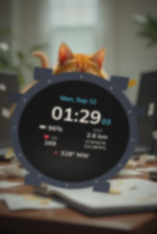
1:29
